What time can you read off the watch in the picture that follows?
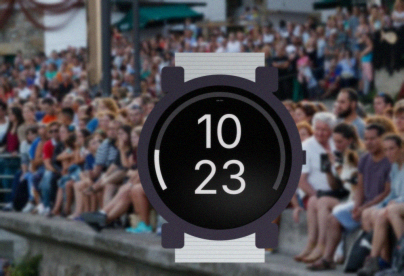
10:23
